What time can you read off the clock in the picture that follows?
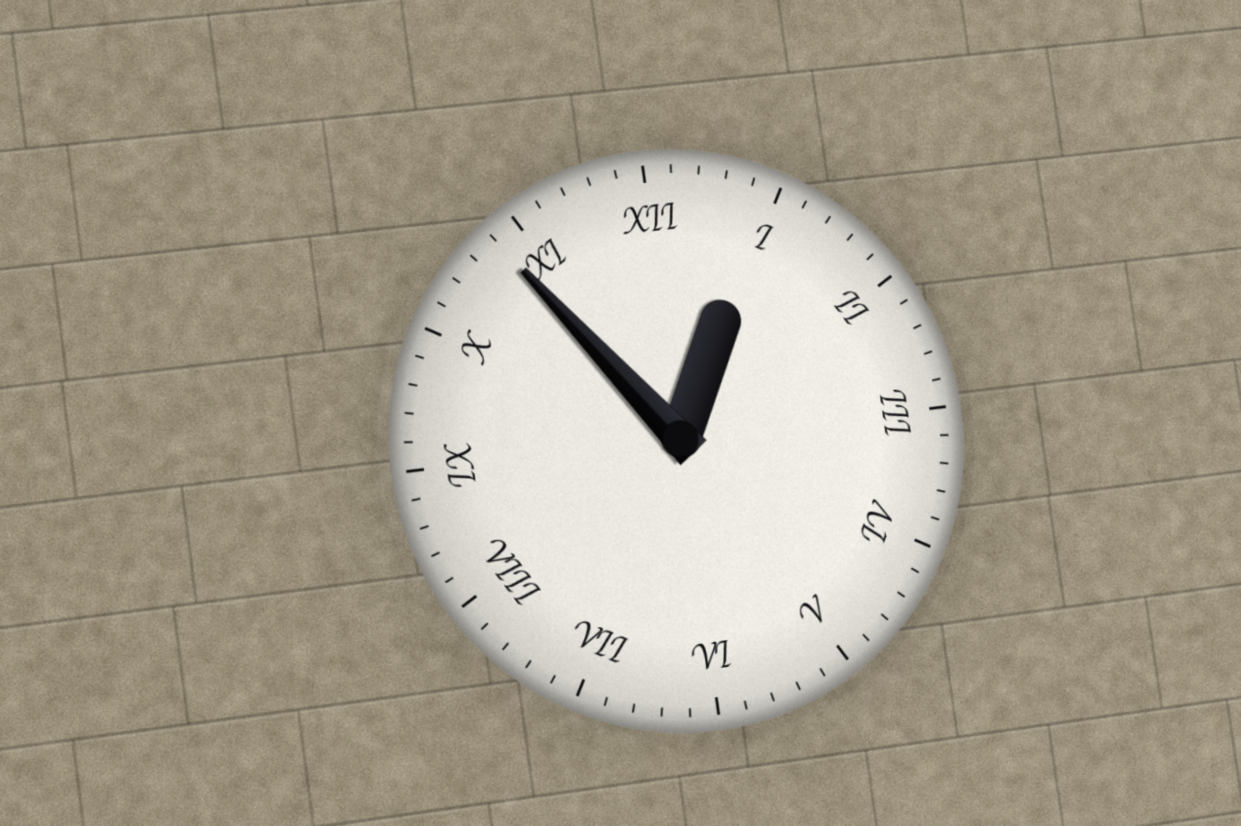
12:54
